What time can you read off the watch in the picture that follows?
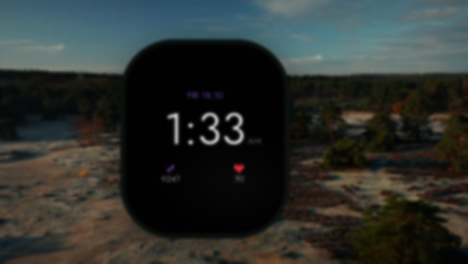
1:33
